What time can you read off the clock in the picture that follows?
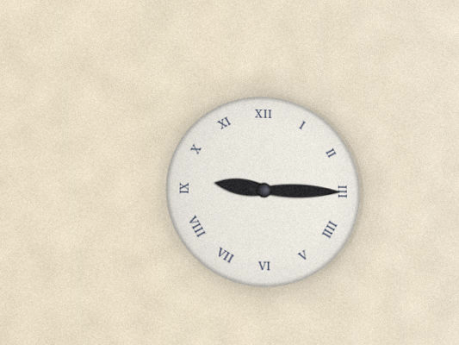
9:15
